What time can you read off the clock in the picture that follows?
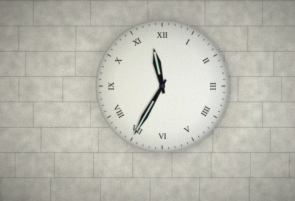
11:35
